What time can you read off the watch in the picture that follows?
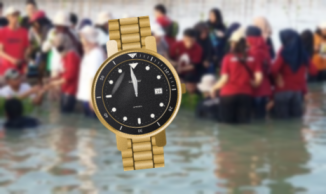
11:59
